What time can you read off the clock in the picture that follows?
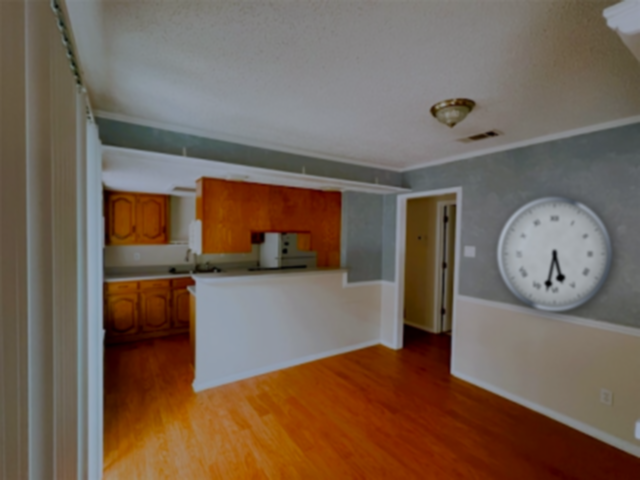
5:32
